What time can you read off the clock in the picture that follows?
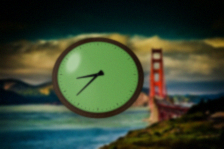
8:37
